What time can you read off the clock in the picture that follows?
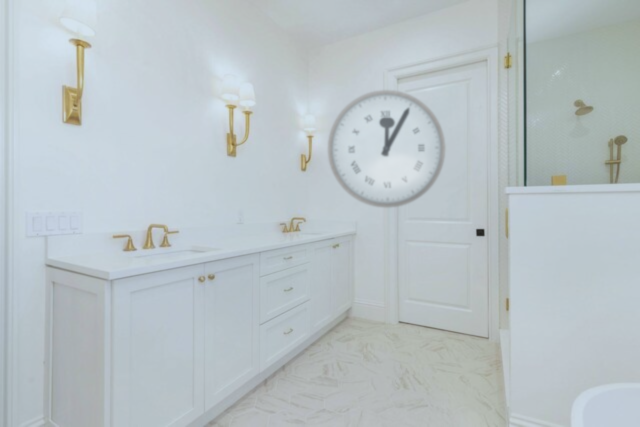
12:05
